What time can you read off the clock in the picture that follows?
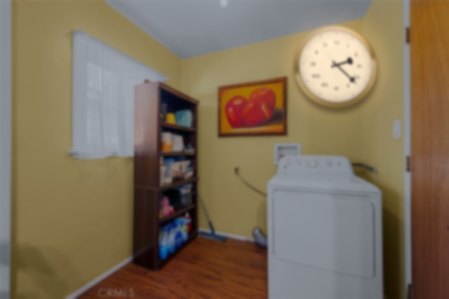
2:22
